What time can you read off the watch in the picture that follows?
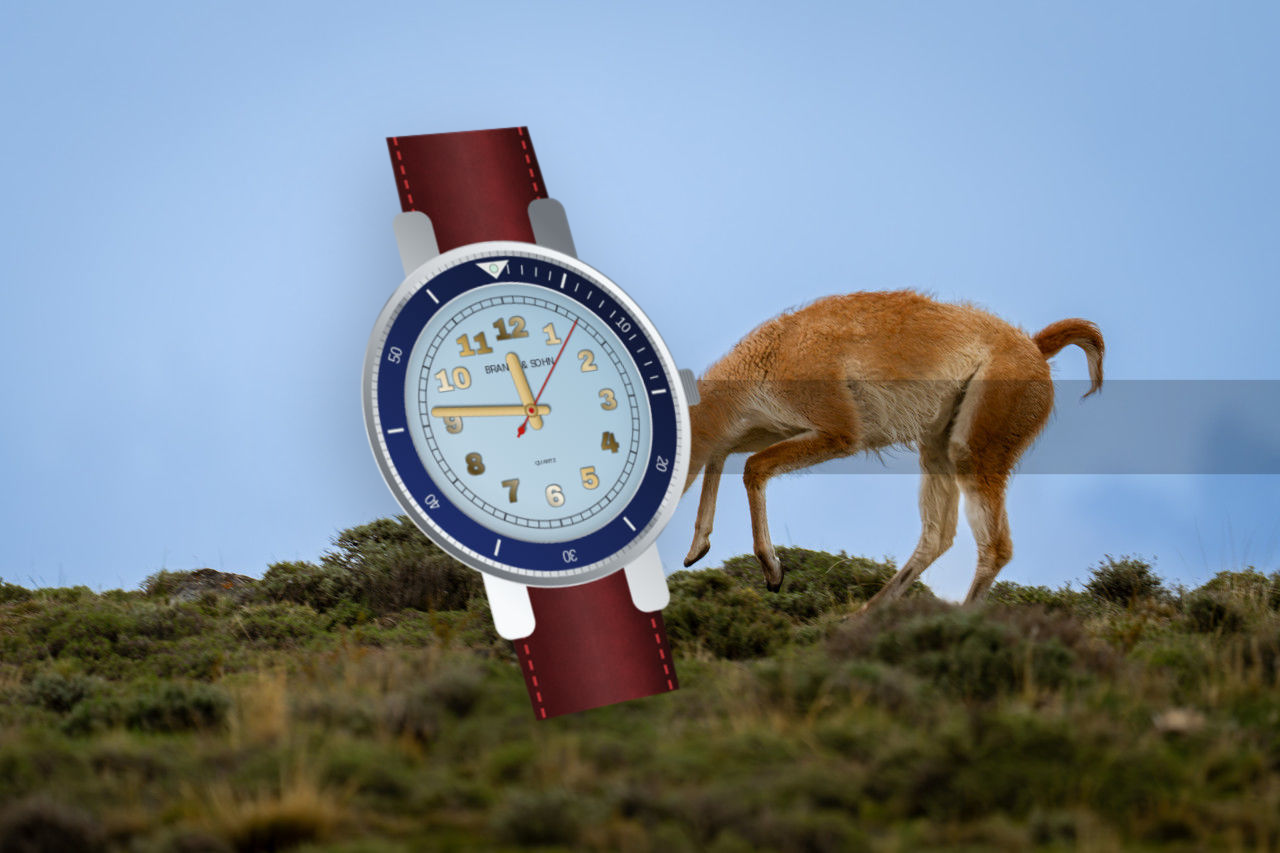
11:46:07
